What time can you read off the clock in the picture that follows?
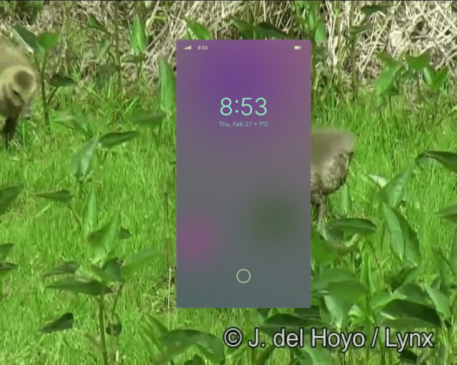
8:53
